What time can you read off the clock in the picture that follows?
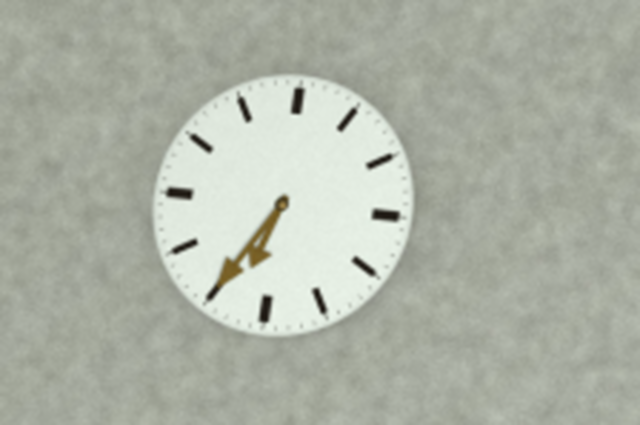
6:35
